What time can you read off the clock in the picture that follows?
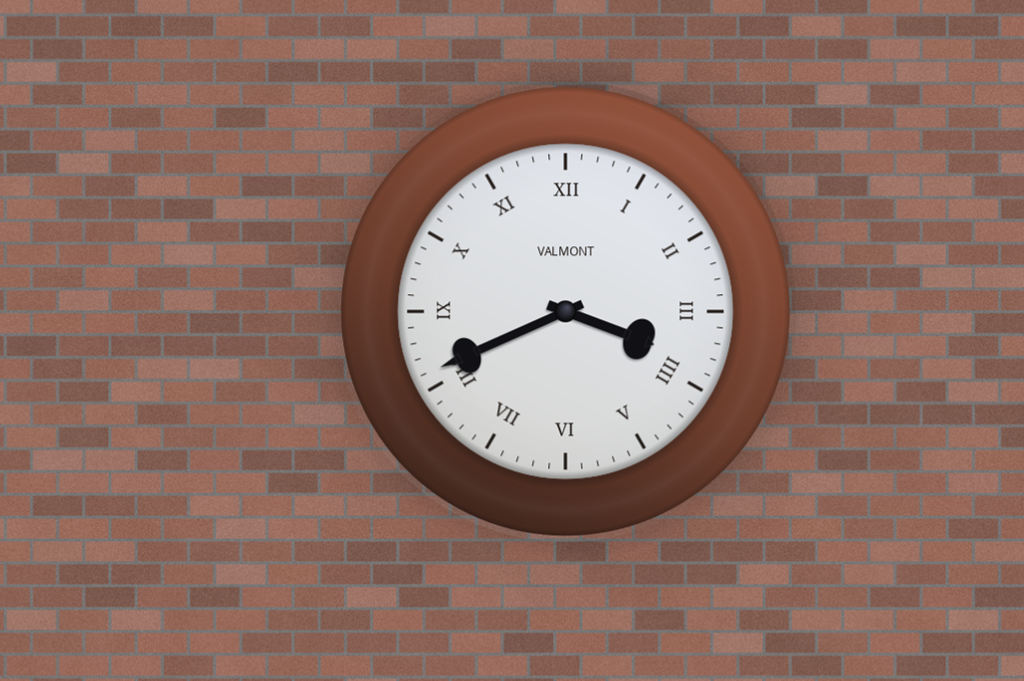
3:41
